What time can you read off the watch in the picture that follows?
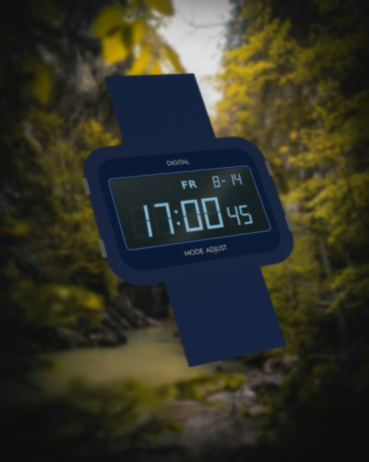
17:00:45
